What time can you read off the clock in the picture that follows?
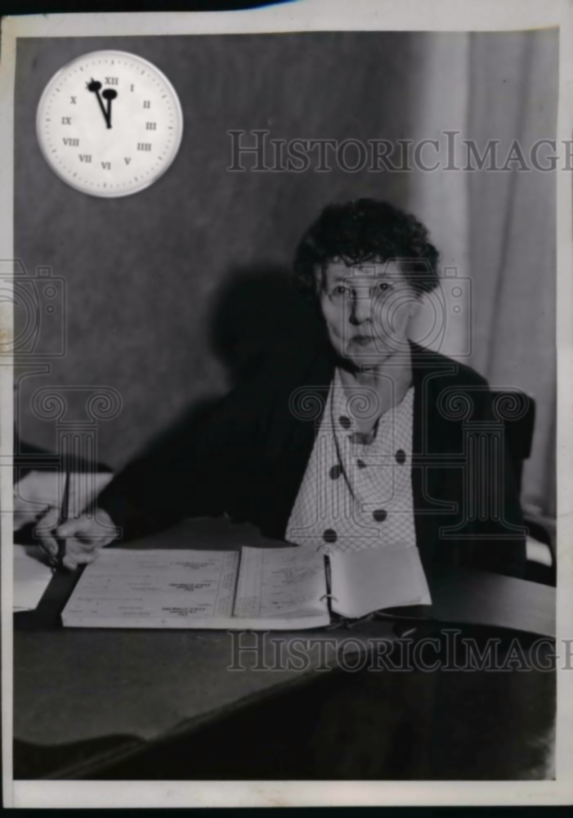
11:56
